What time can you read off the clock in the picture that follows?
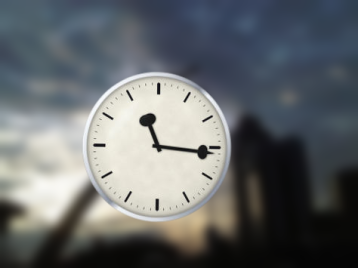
11:16
